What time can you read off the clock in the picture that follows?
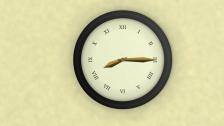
8:15
